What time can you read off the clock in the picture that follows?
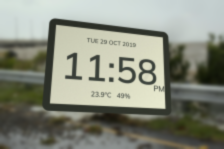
11:58
